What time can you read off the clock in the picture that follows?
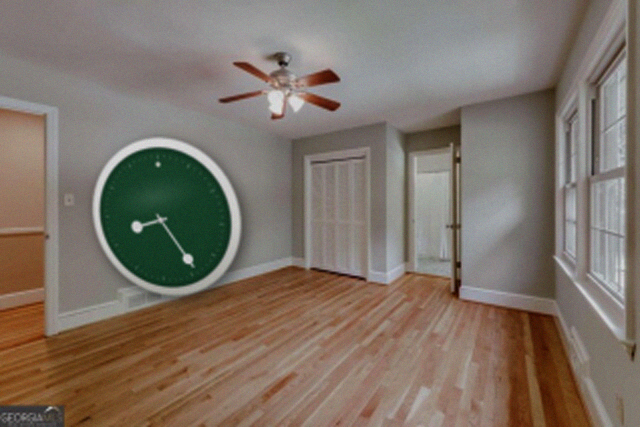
8:24
